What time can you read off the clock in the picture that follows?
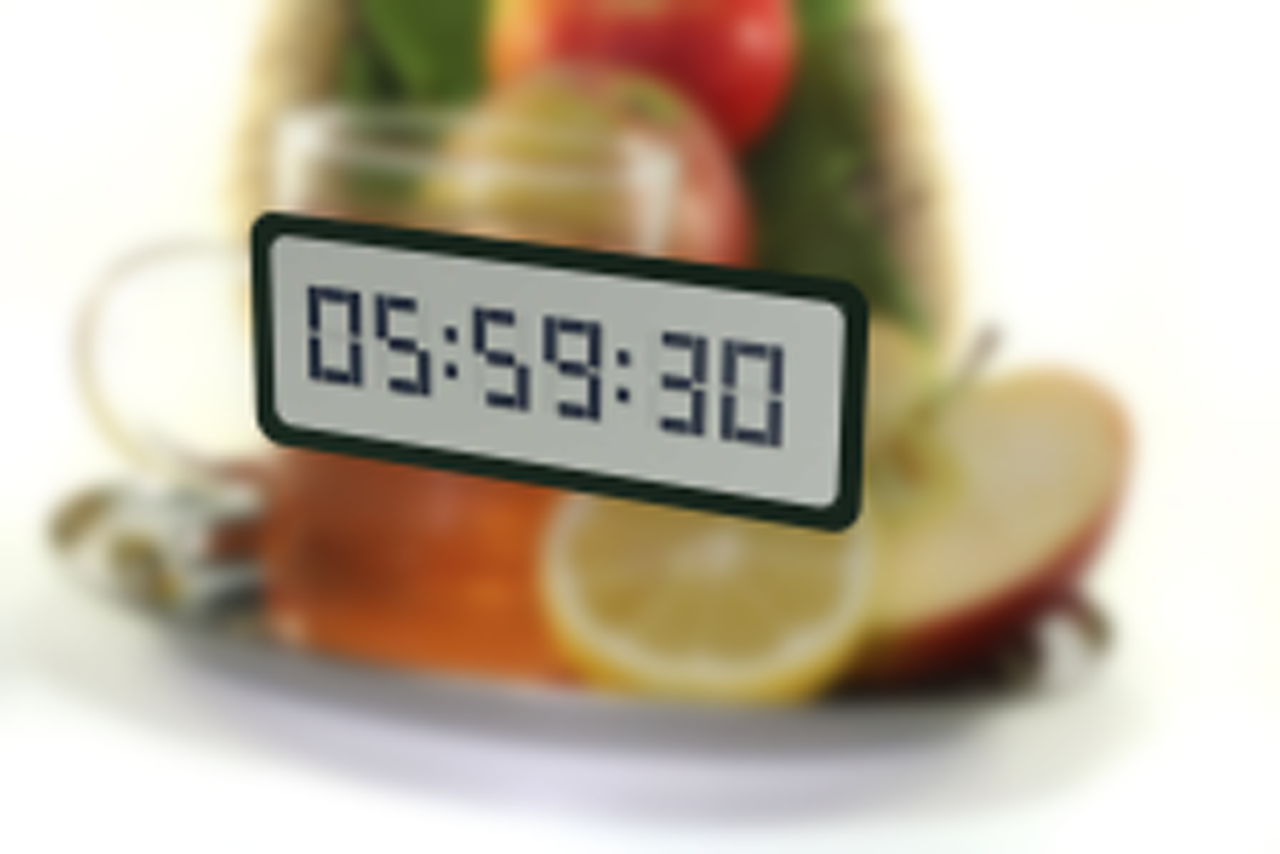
5:59:30
